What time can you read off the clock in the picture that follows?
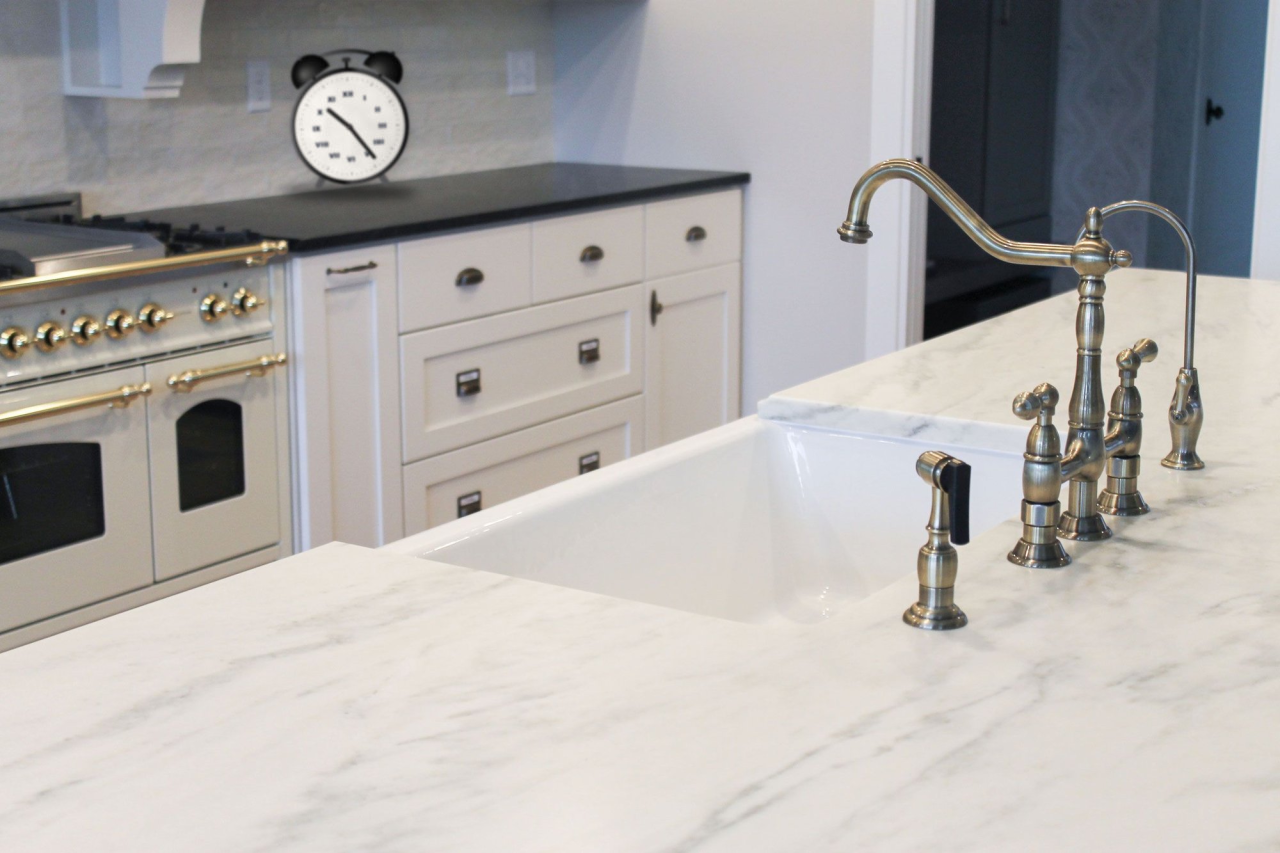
10:24
